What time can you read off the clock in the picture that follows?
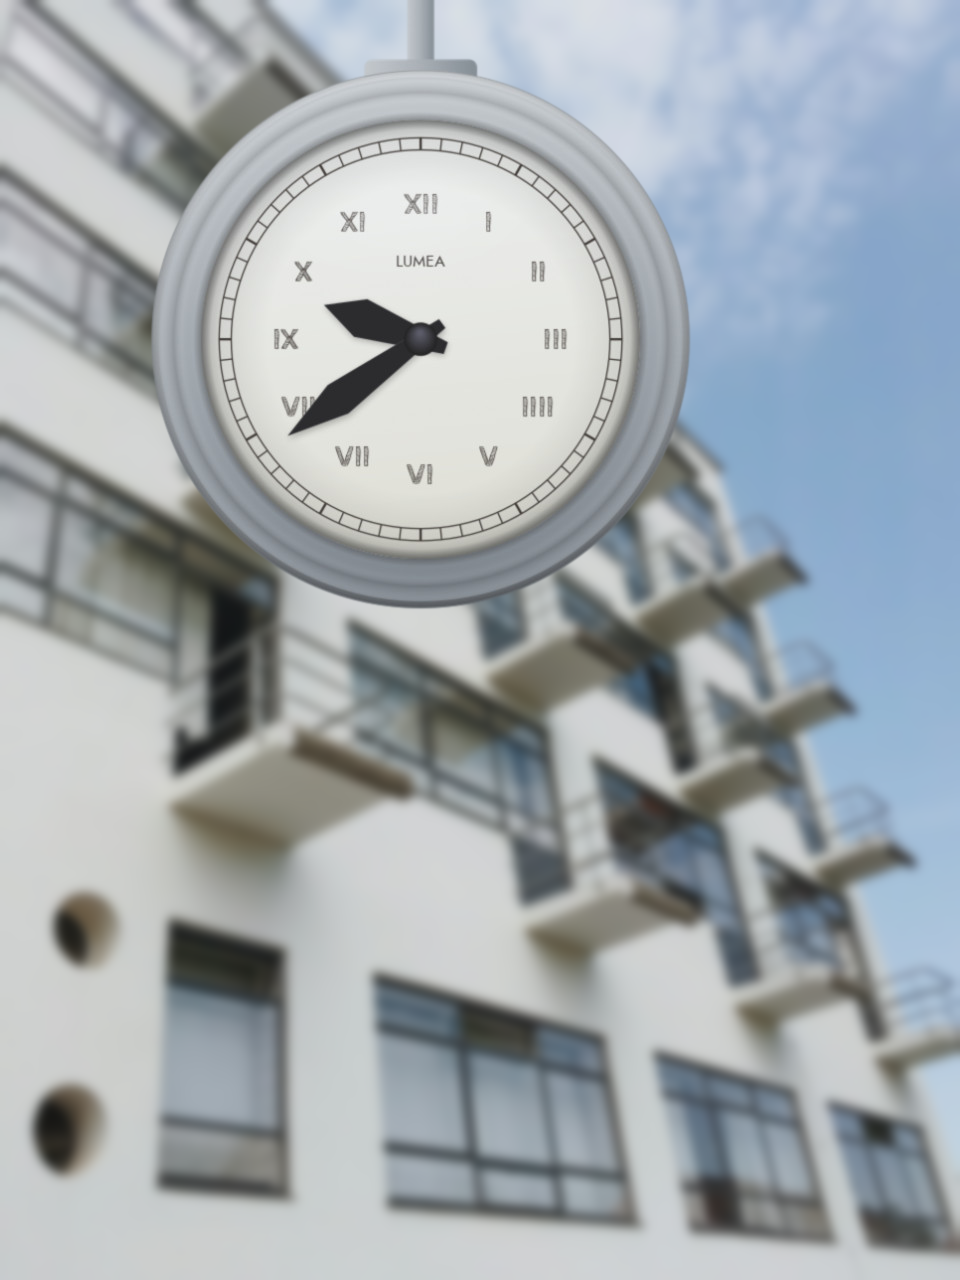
9:39
